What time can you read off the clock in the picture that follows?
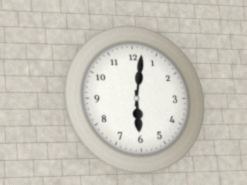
6:02
